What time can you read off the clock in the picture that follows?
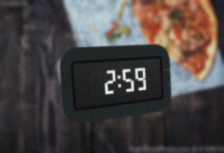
2:59
